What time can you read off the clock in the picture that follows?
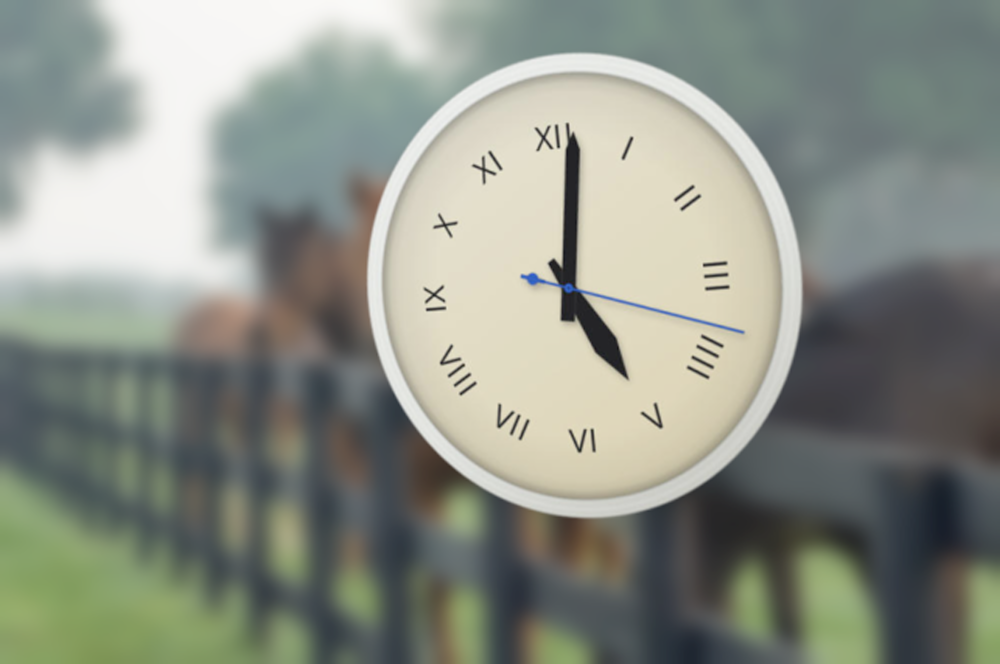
5:01:18
